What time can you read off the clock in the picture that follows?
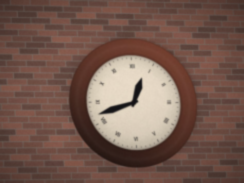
12:42
